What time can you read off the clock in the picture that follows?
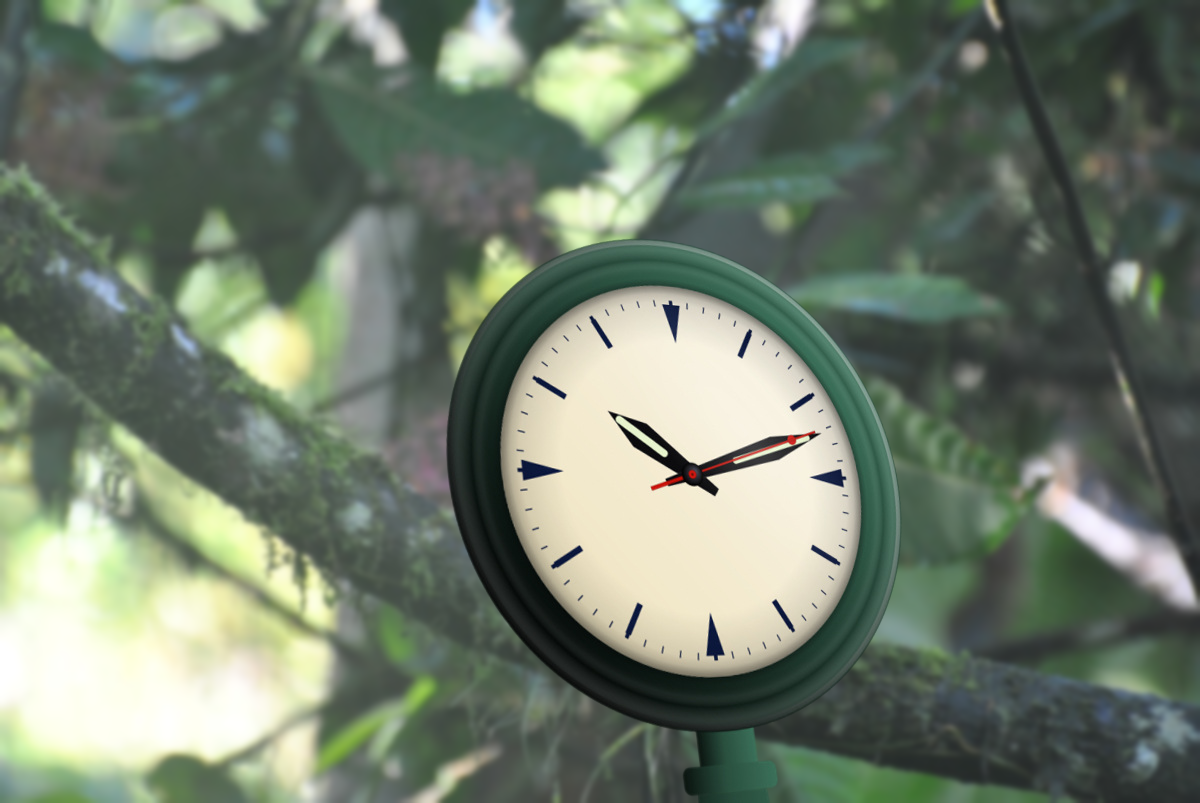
10:12:12
